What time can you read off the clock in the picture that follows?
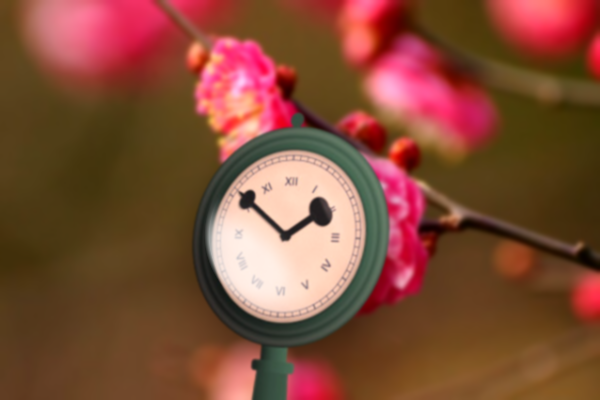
1:51
